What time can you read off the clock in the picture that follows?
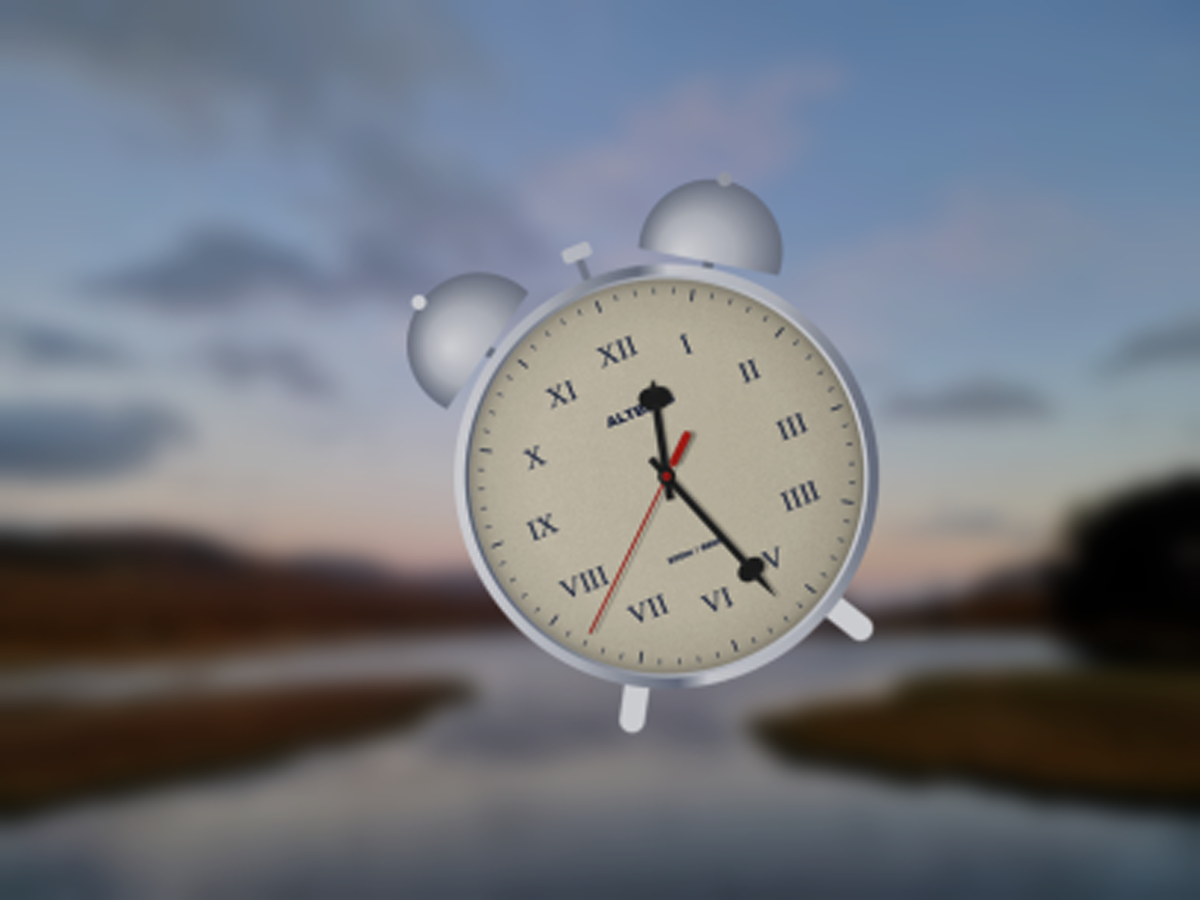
12:26:38
